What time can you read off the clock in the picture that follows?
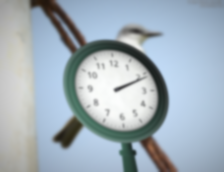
2:11
